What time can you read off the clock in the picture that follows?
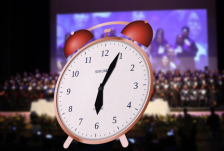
6:04
